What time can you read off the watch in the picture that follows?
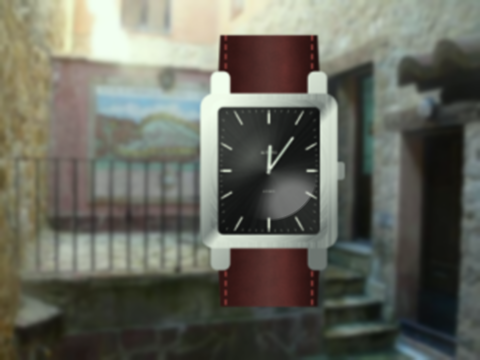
12:06
